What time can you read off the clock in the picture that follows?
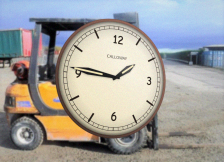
1:46
